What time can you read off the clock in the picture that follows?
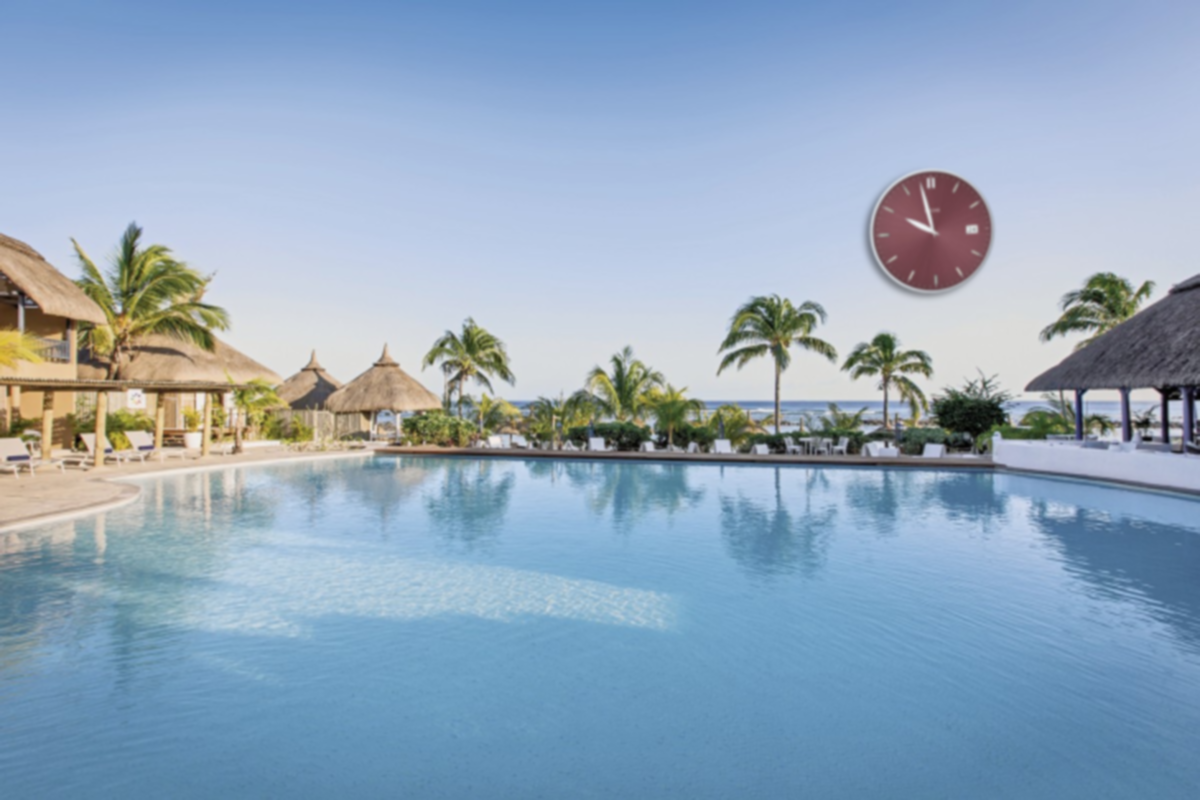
9:58
